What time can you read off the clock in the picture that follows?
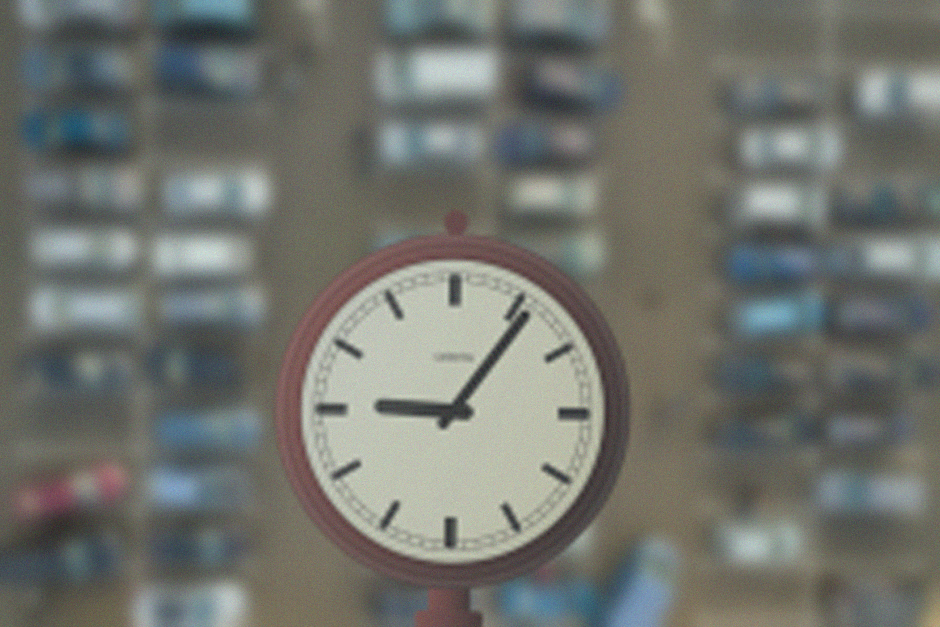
9:06
